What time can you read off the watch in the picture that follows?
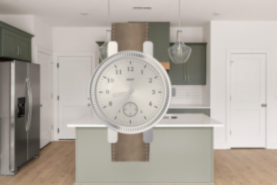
8:36
